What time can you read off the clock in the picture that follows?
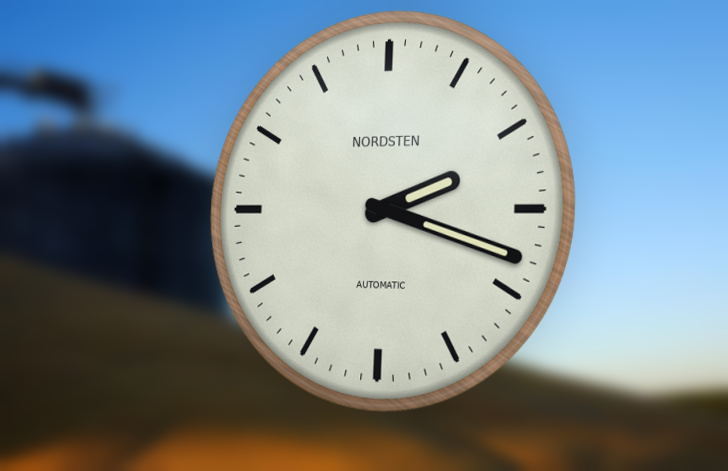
2:18
